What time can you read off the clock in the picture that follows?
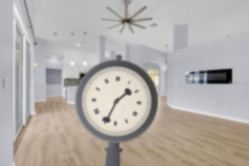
1:34
